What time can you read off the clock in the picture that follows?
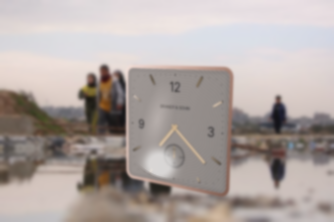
7:22
